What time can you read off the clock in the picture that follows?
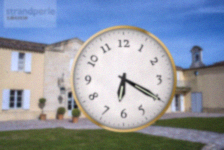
6:20
